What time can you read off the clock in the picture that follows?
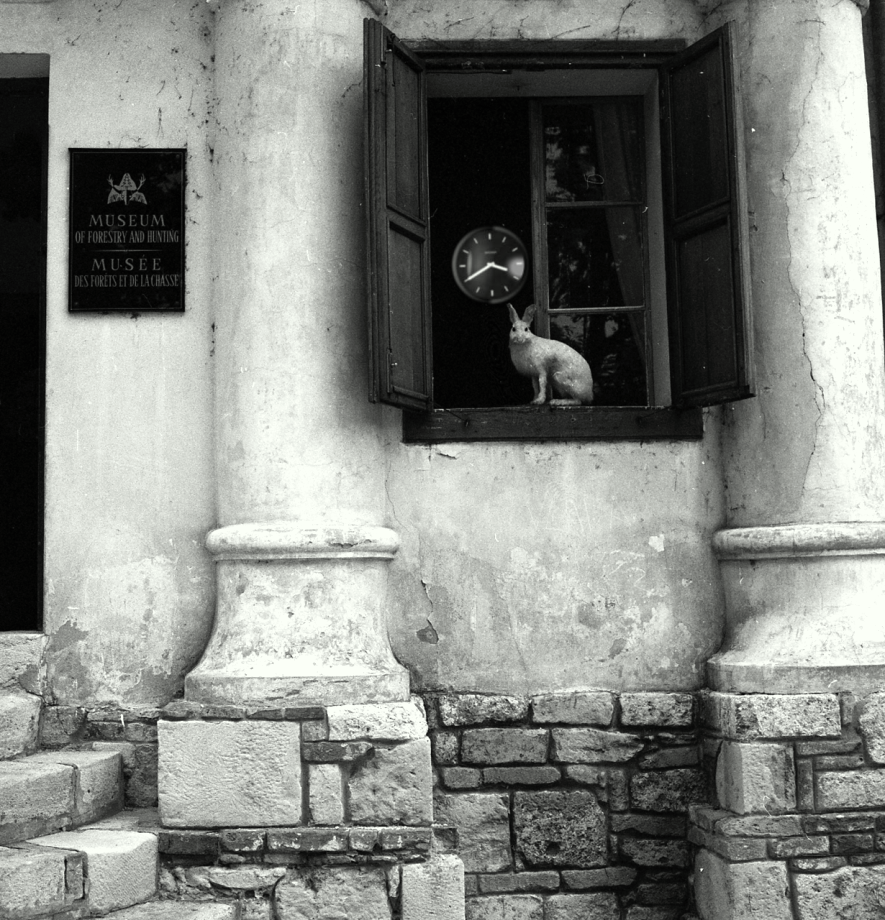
3:40
